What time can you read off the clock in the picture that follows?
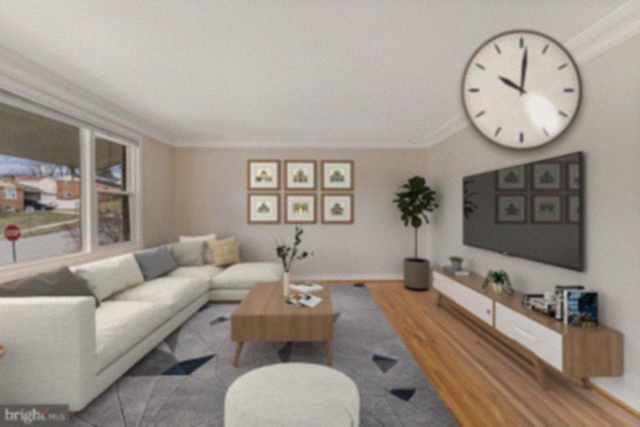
10:01
